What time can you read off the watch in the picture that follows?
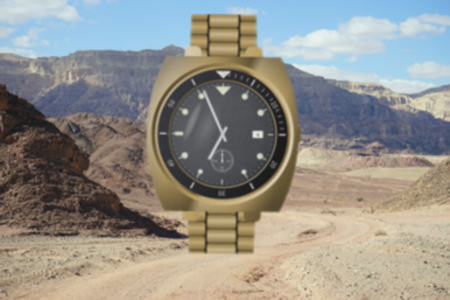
6:56
